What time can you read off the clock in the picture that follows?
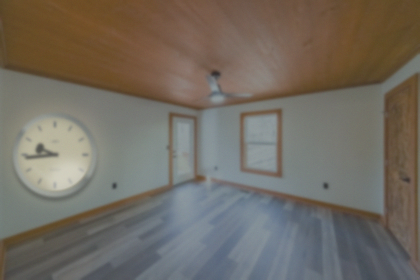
9:44
